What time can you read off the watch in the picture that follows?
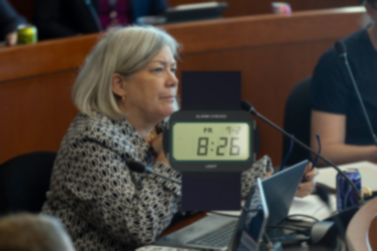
8:26
